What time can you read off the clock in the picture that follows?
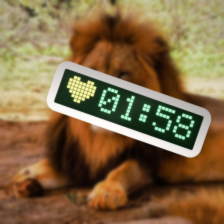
1:58
